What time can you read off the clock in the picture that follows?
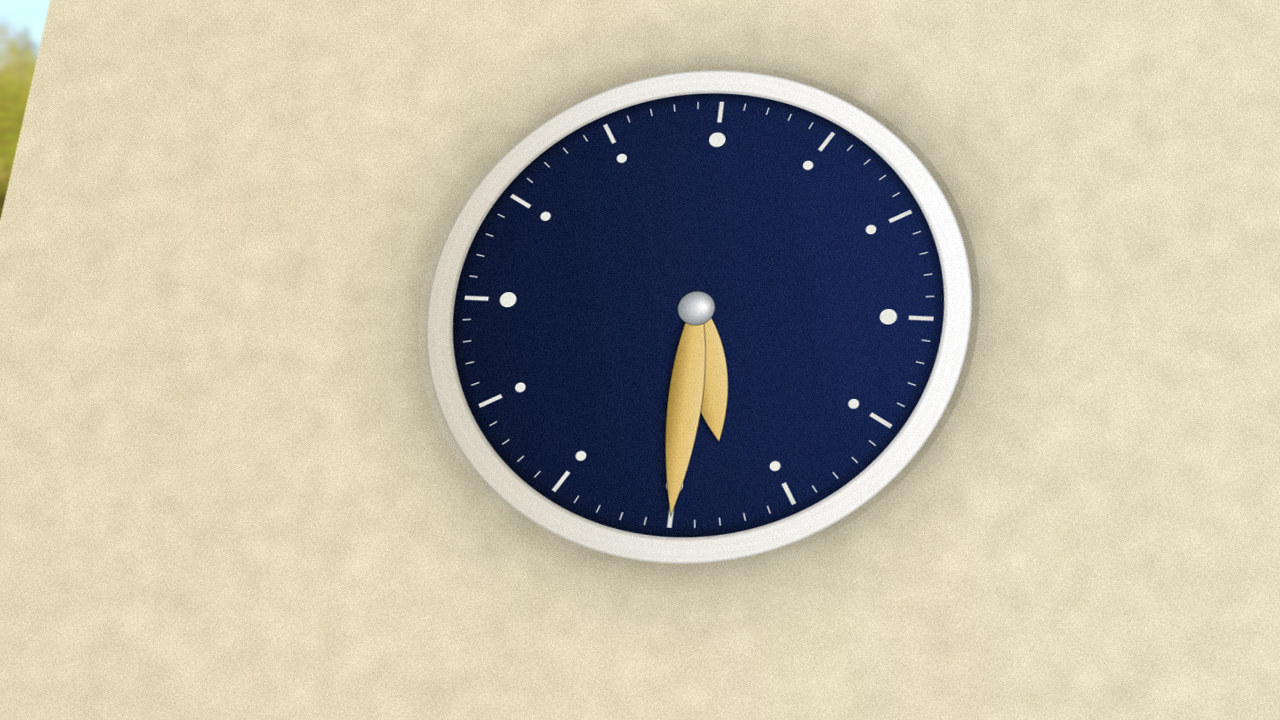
5:30
